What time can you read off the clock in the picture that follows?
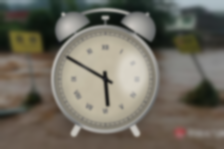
5:50
